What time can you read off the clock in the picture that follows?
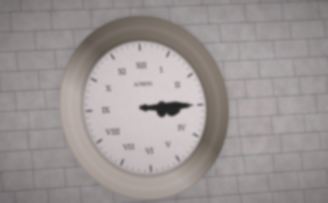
3:15
